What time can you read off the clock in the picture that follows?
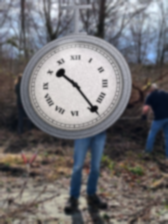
10:24
